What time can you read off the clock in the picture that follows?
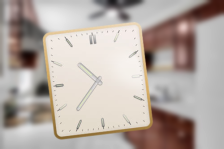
10:37
